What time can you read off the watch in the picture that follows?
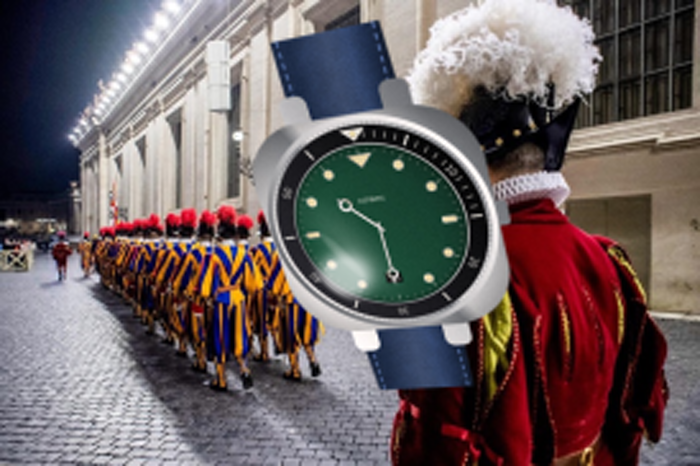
10:30
